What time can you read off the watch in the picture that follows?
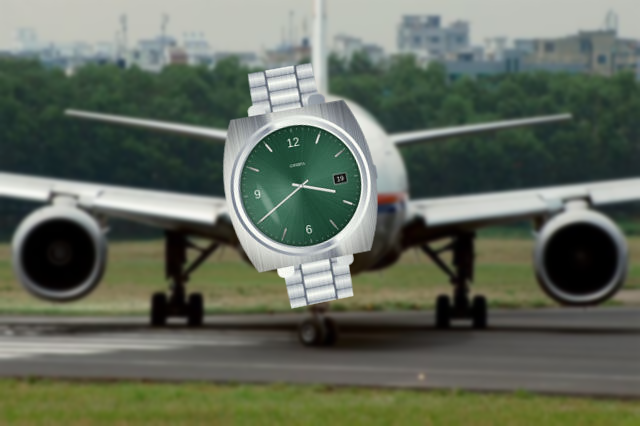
3:40
